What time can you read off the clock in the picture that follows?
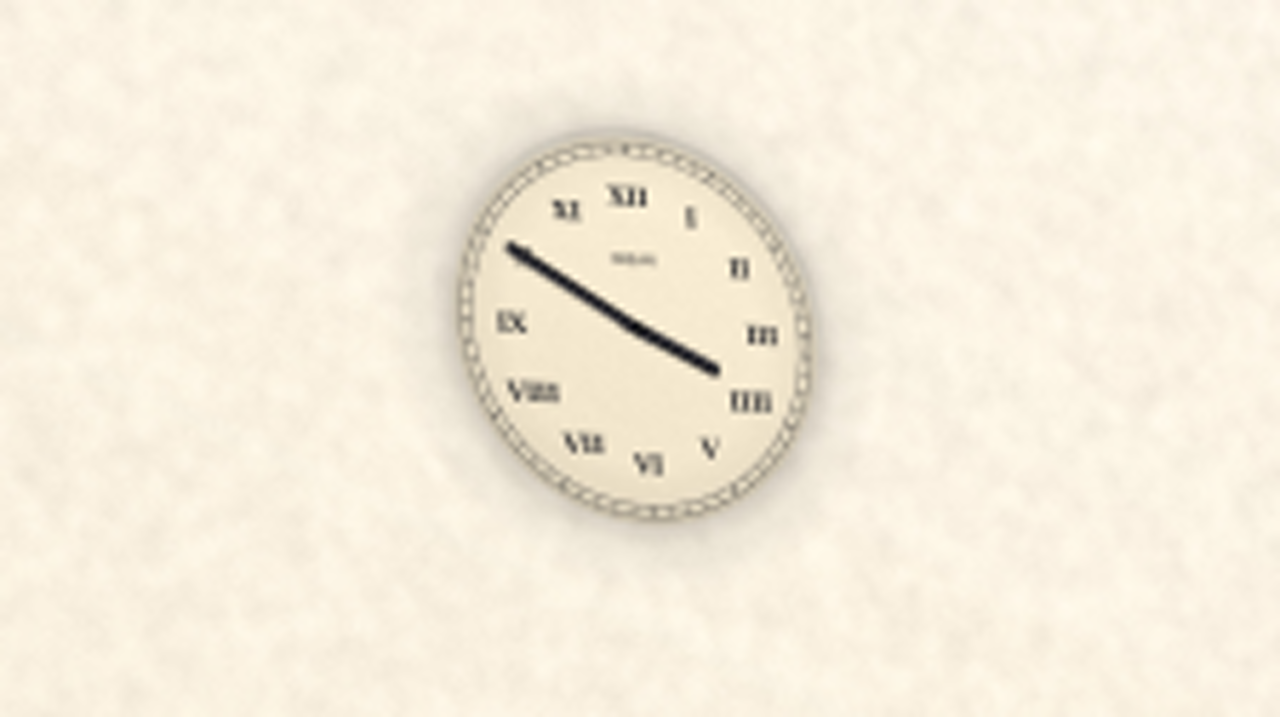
3:50
